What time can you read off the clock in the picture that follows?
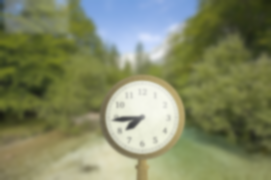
7:44
